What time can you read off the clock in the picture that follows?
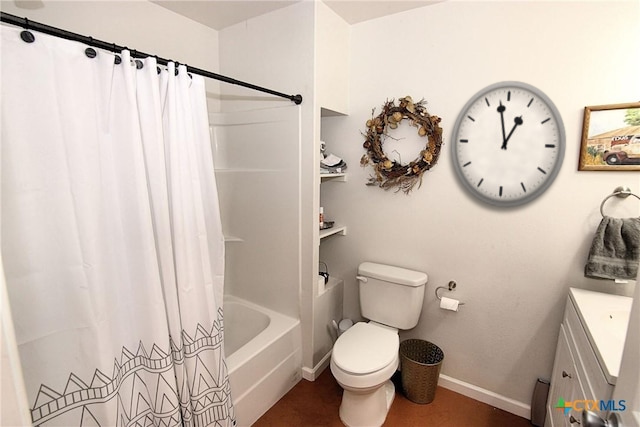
12:58
